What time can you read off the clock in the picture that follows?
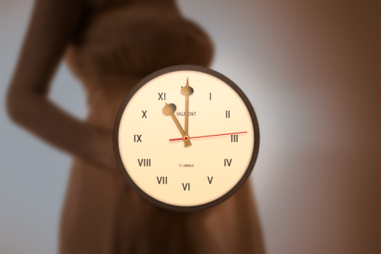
11:00:14
